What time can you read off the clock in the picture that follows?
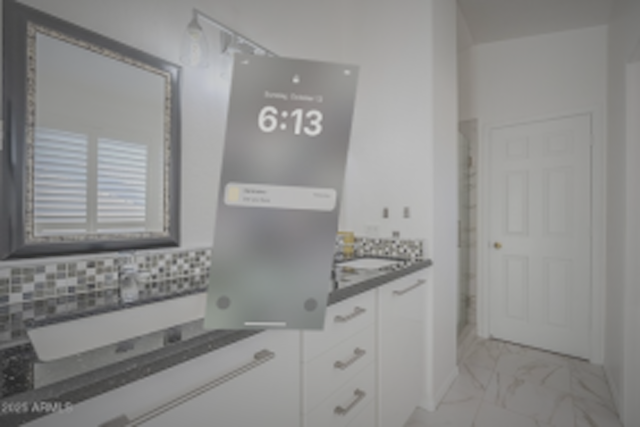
6:13
